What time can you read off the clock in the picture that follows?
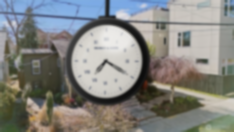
7:20
